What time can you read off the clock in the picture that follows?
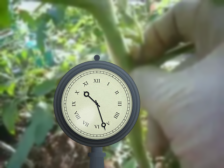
10:27
